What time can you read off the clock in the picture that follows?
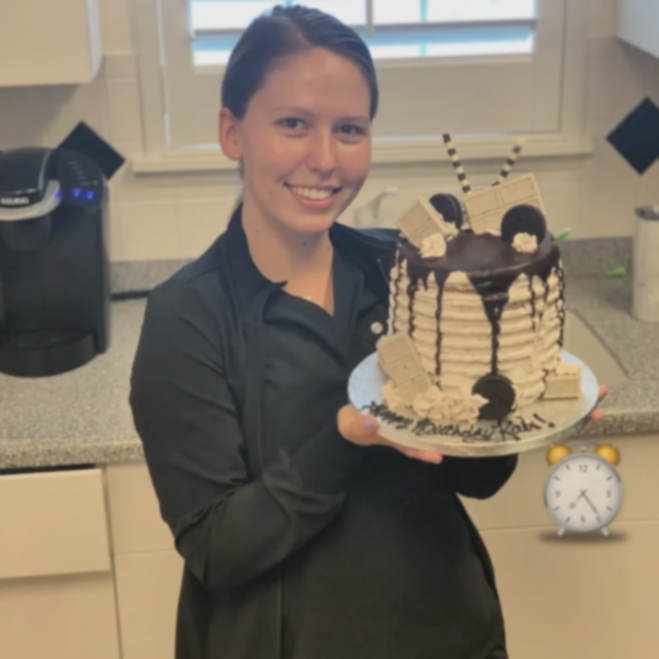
7:24
